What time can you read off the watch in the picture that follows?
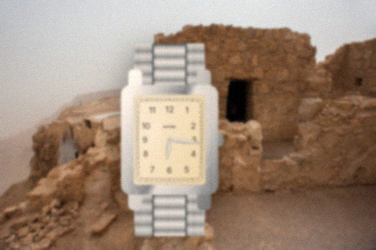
6:16
